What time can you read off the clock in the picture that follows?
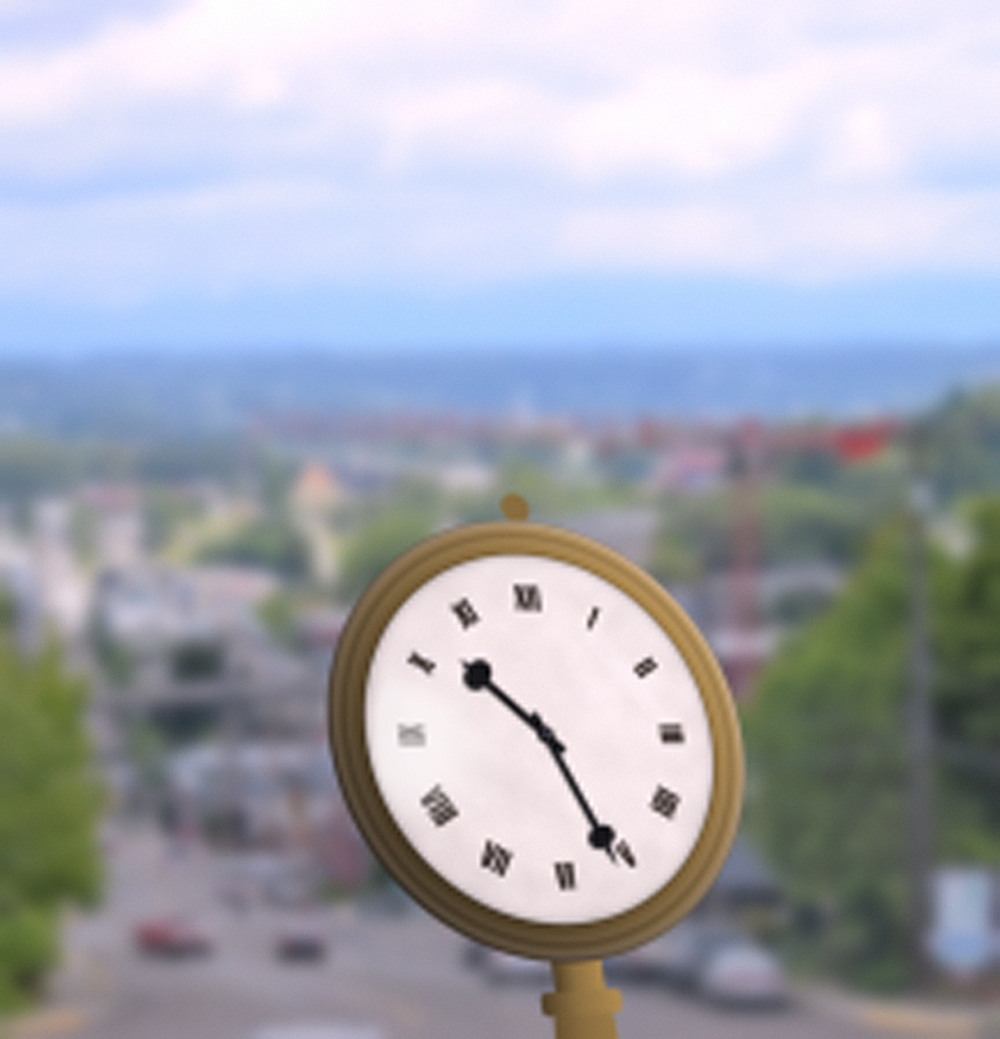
10:26
